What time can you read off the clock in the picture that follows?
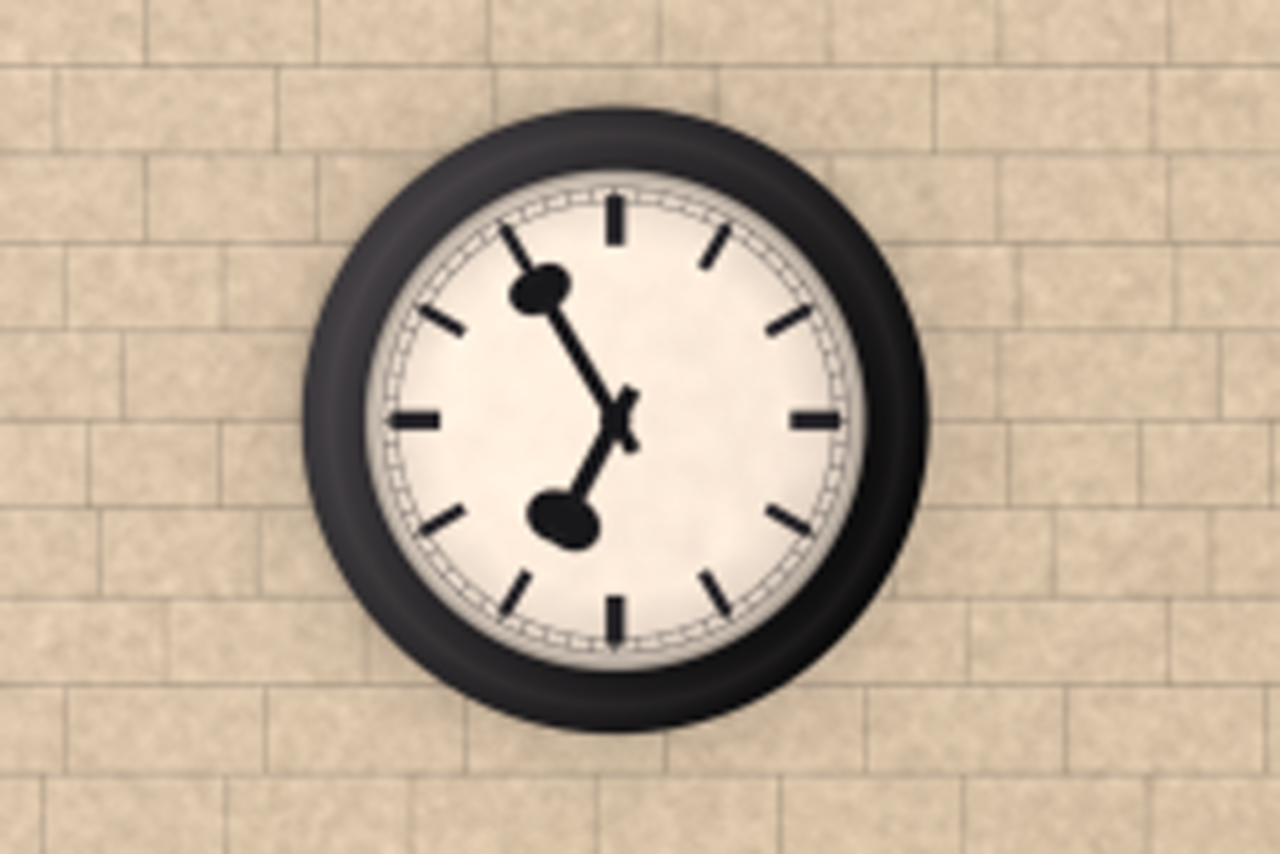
6:55
